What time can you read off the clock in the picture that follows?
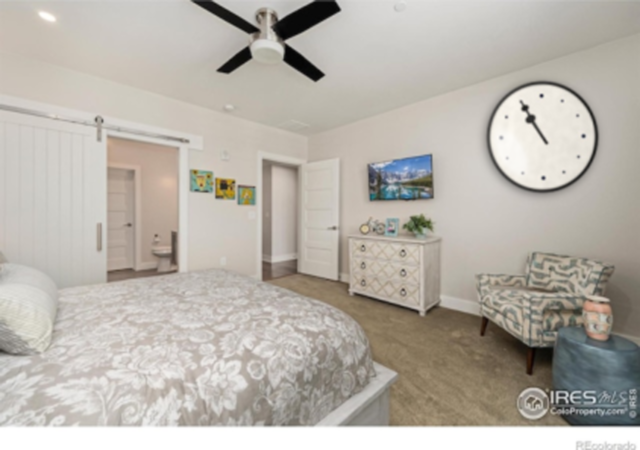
10:55
